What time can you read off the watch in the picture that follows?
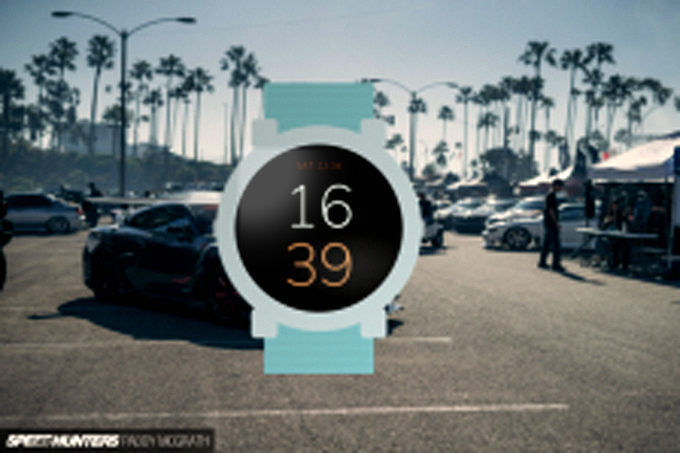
16:39
